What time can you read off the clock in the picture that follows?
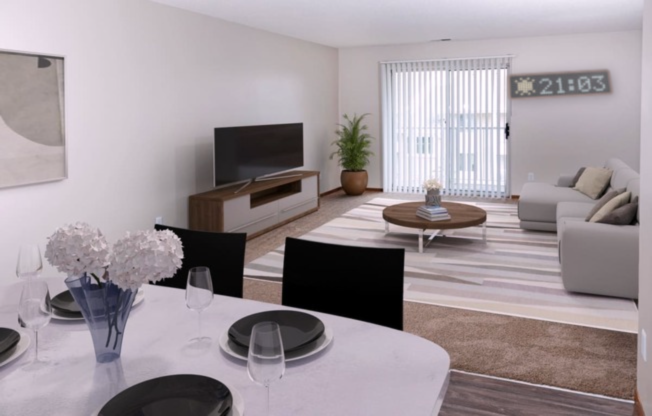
21:03
